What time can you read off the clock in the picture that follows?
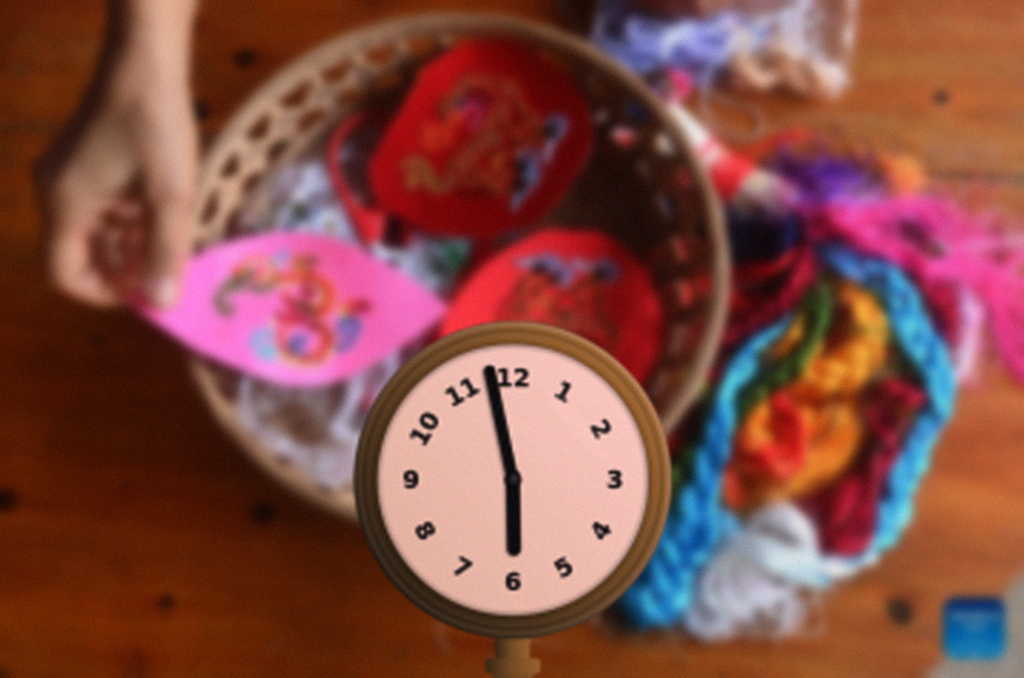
5:58
